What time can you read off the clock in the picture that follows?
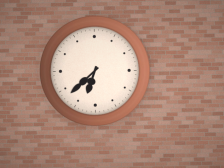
6:38
